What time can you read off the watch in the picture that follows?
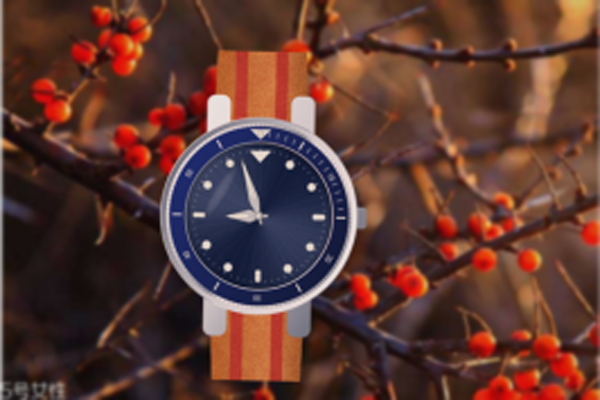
8:57
